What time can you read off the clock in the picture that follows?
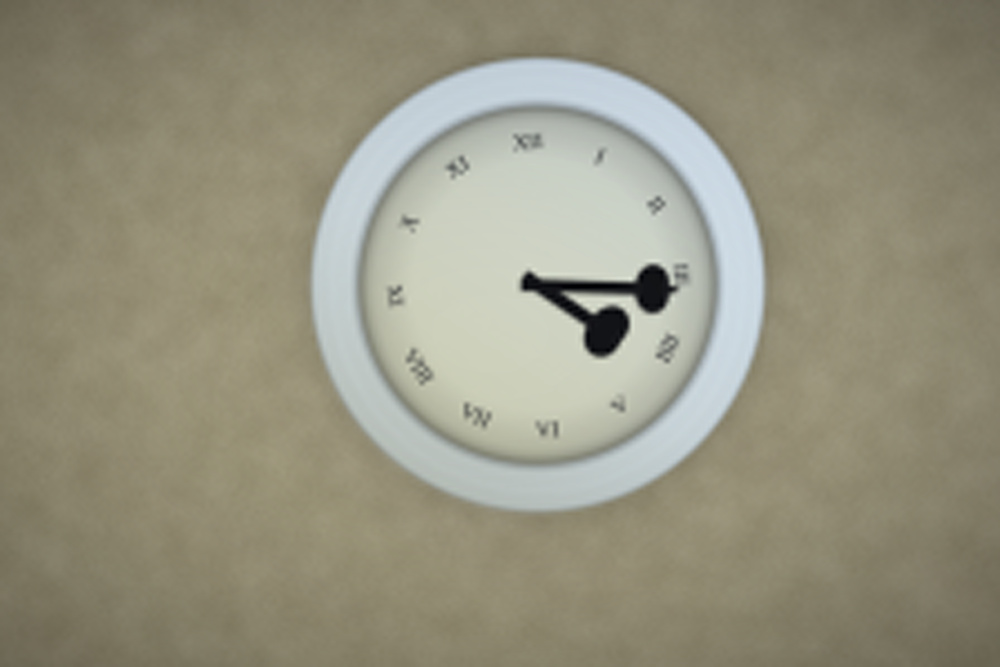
4:16
